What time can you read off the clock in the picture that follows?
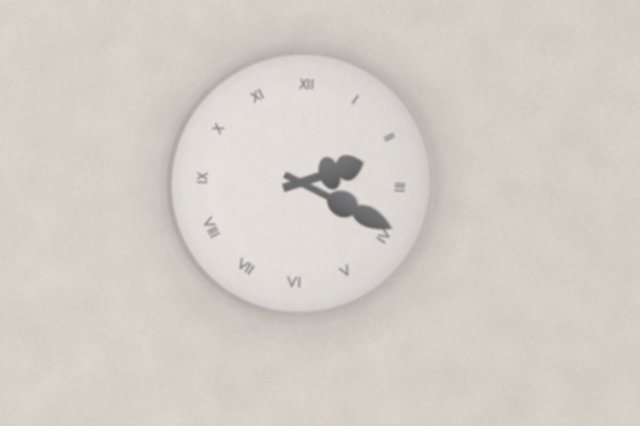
2:19
